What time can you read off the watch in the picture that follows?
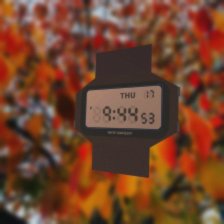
9:44:53
